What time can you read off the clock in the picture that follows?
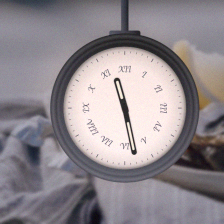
11:28
